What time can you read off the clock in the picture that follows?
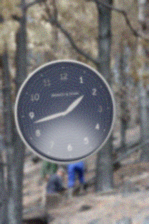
1:43
